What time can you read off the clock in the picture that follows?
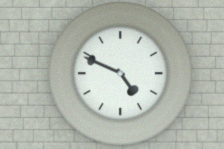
4:49
